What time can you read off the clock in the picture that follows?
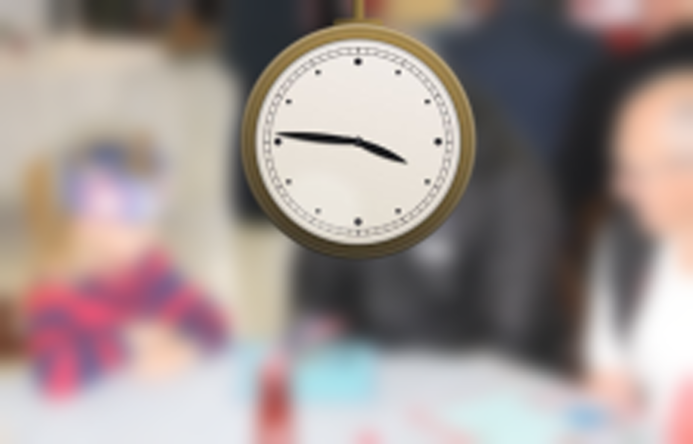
3:46
